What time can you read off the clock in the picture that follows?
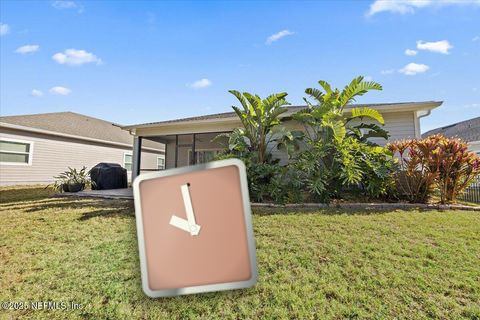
9:59
